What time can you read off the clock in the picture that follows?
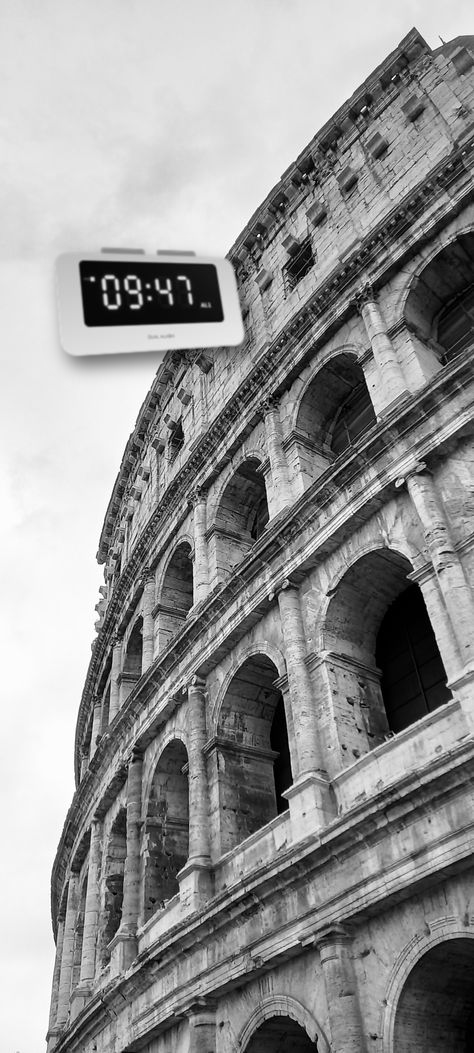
9:47
